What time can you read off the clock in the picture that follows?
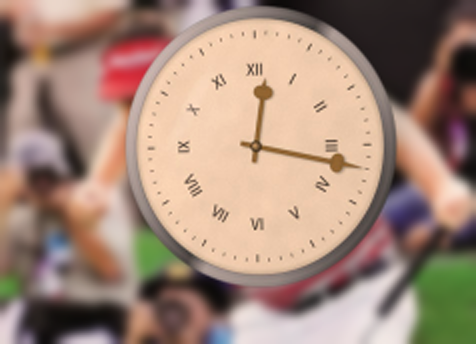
12:17
